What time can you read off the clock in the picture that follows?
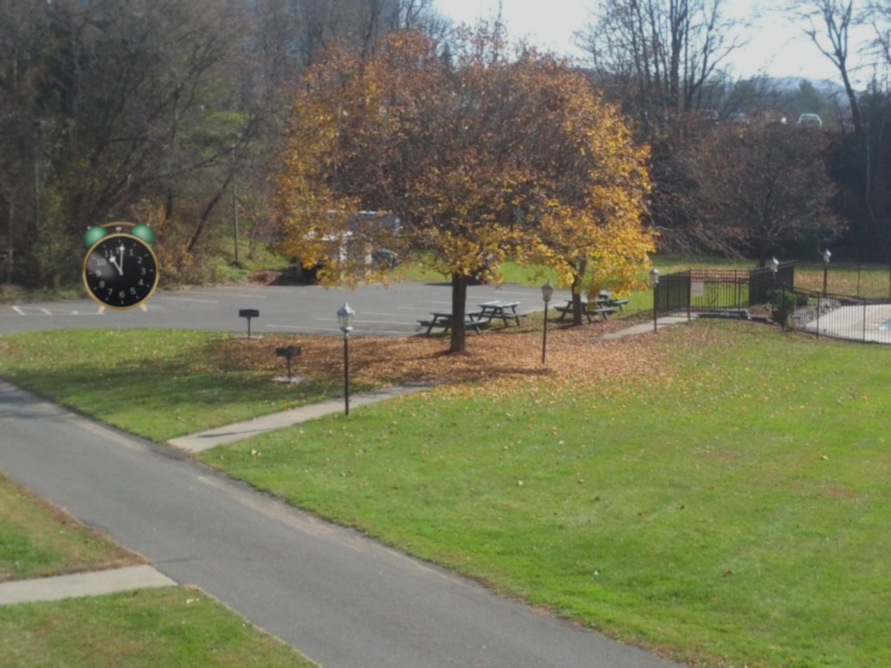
11:01
